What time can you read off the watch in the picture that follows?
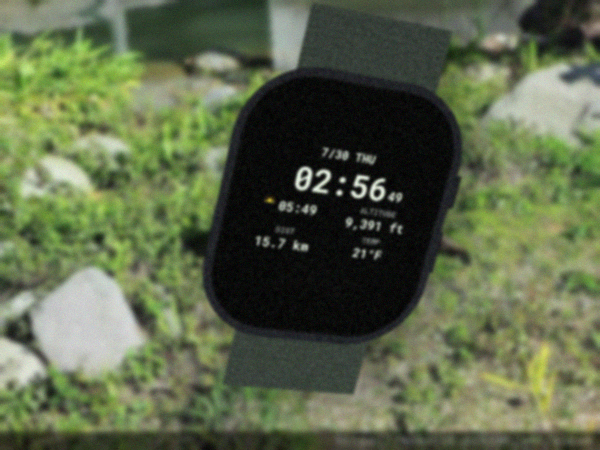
2:56
